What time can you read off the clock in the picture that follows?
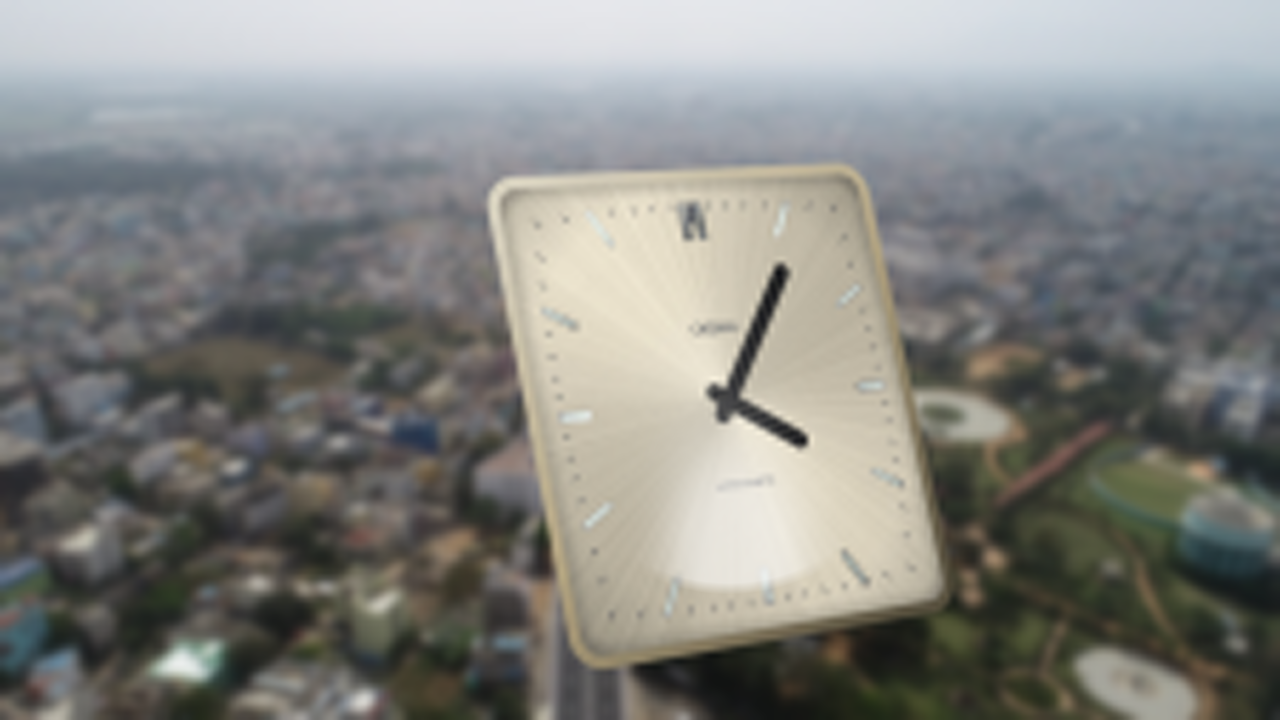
4:06
